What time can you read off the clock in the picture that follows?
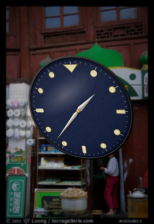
1:37
